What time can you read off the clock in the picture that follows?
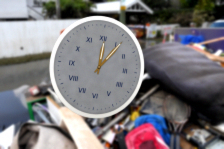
12:06
